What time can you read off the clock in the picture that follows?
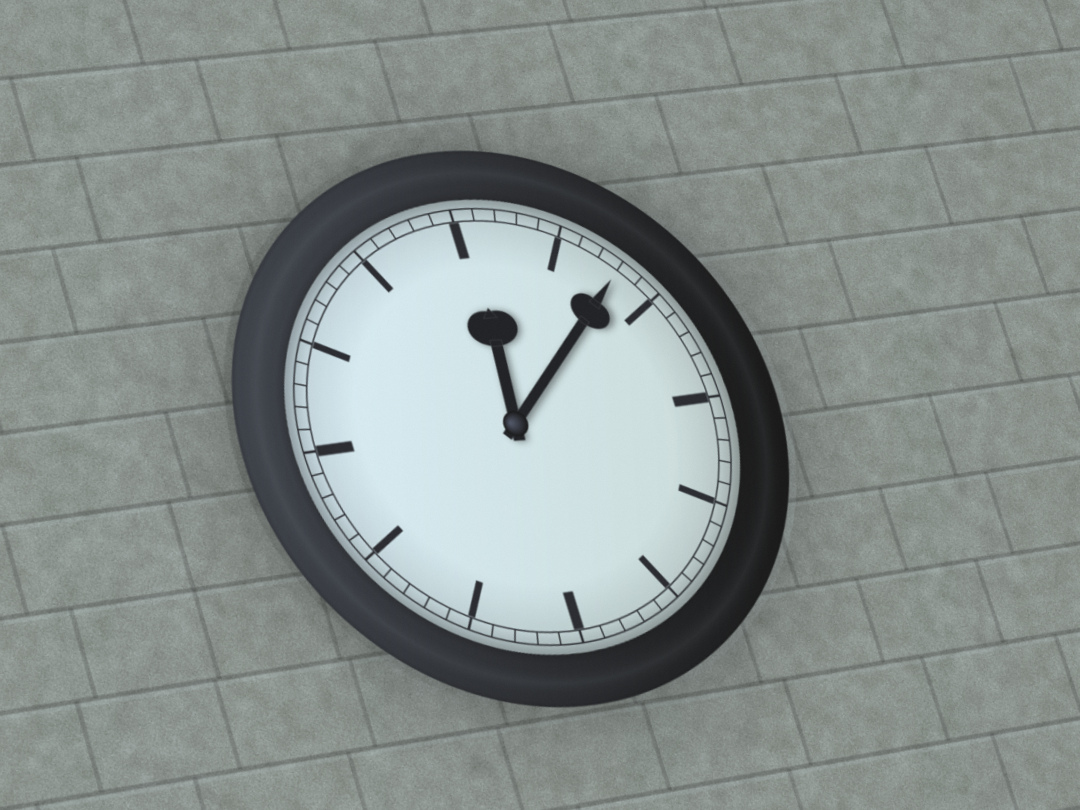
12:08
